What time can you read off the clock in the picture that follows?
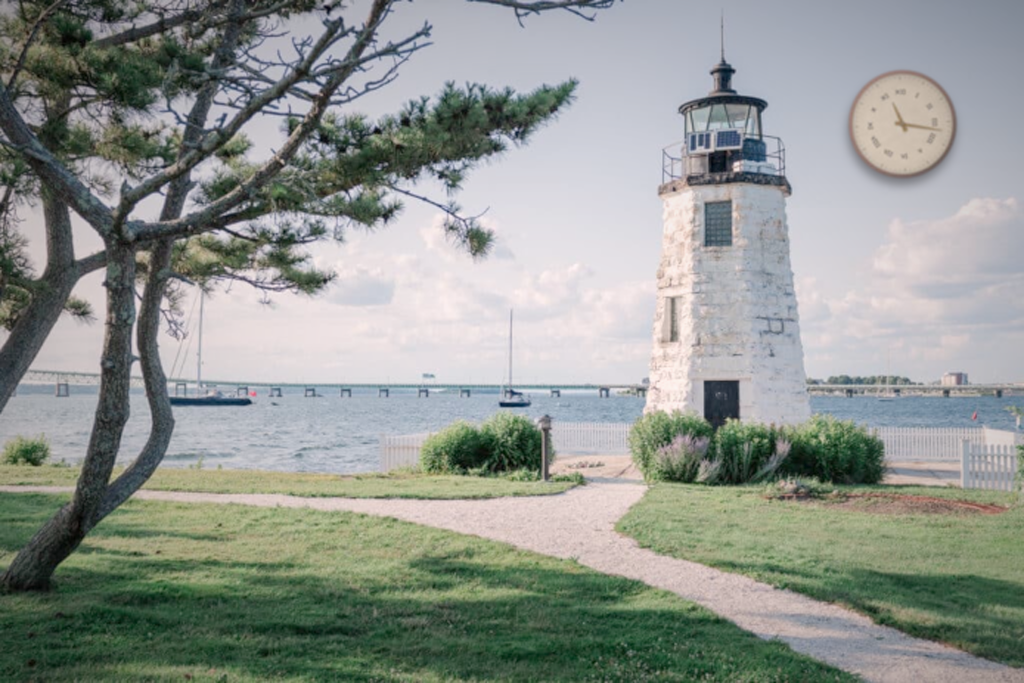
11:17
